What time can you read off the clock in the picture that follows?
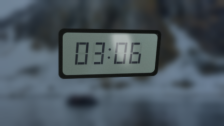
3:06
